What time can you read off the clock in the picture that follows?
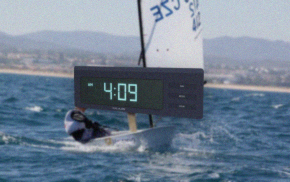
4:09
